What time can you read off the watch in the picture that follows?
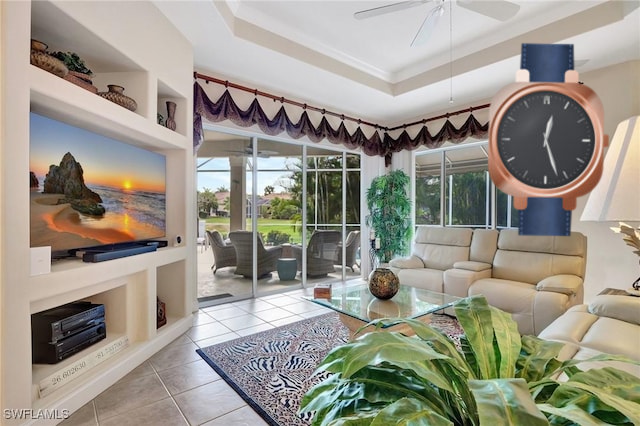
12:27
